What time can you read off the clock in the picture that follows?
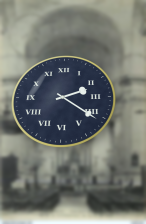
2:21
